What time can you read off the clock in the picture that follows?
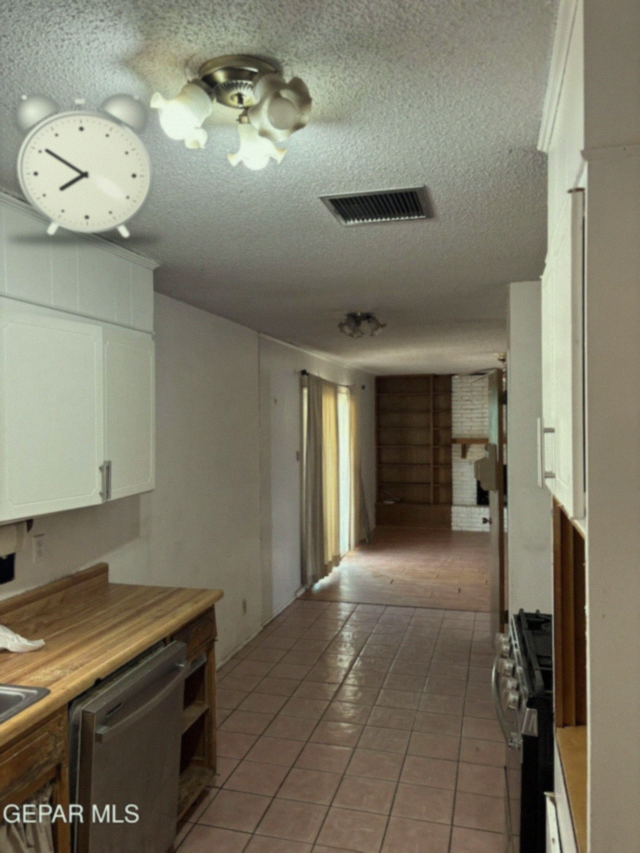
7:51
